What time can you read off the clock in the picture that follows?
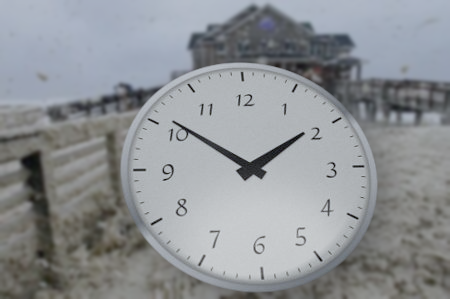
1:51
